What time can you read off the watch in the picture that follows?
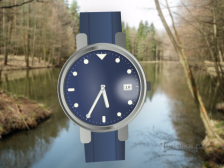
5:35
